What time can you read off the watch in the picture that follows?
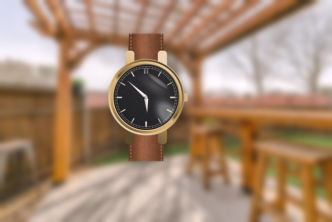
5:52
